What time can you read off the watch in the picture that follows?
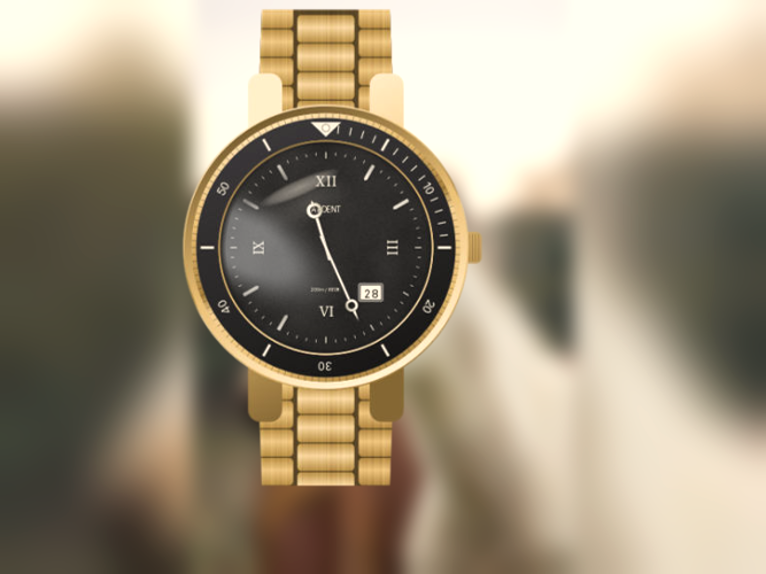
11:26
